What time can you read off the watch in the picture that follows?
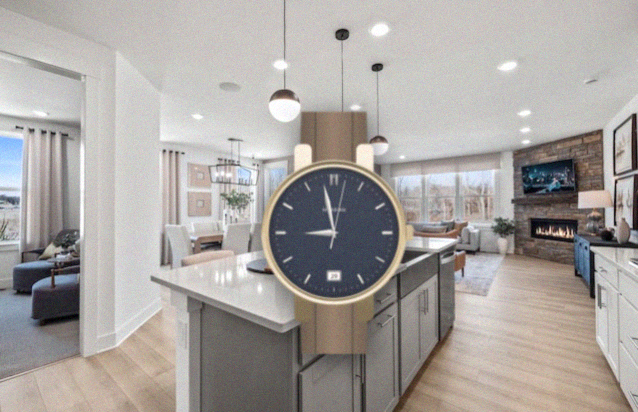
8:58:02
